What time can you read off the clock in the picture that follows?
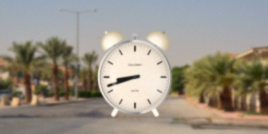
8:42
